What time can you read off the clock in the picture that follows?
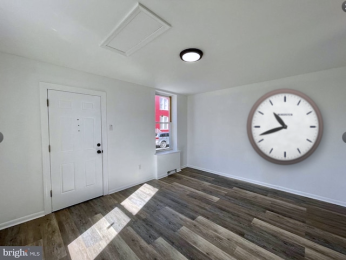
10:42
